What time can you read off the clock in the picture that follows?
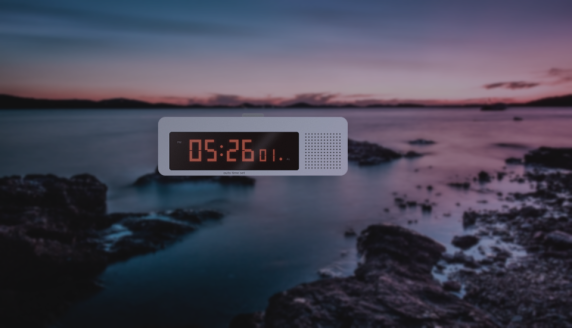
5:26:01
